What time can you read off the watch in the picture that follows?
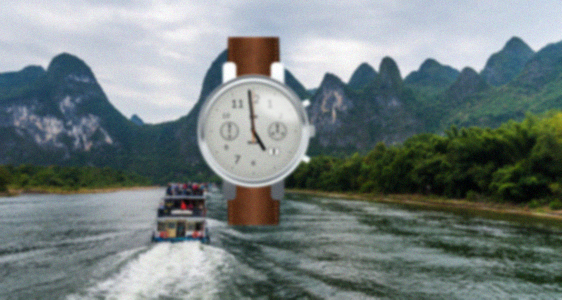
4:59
